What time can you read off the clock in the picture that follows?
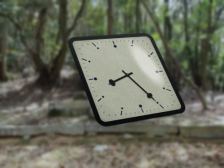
8:25
